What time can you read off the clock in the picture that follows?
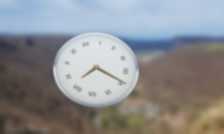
8:24
